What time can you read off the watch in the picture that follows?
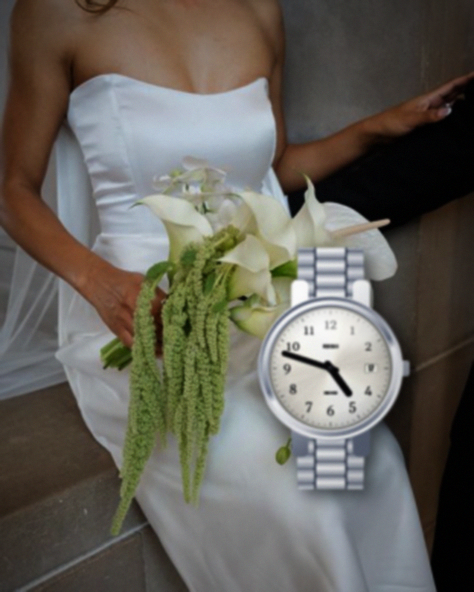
4:48
